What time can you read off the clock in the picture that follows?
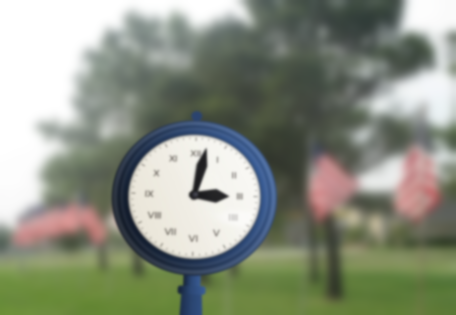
3:02
